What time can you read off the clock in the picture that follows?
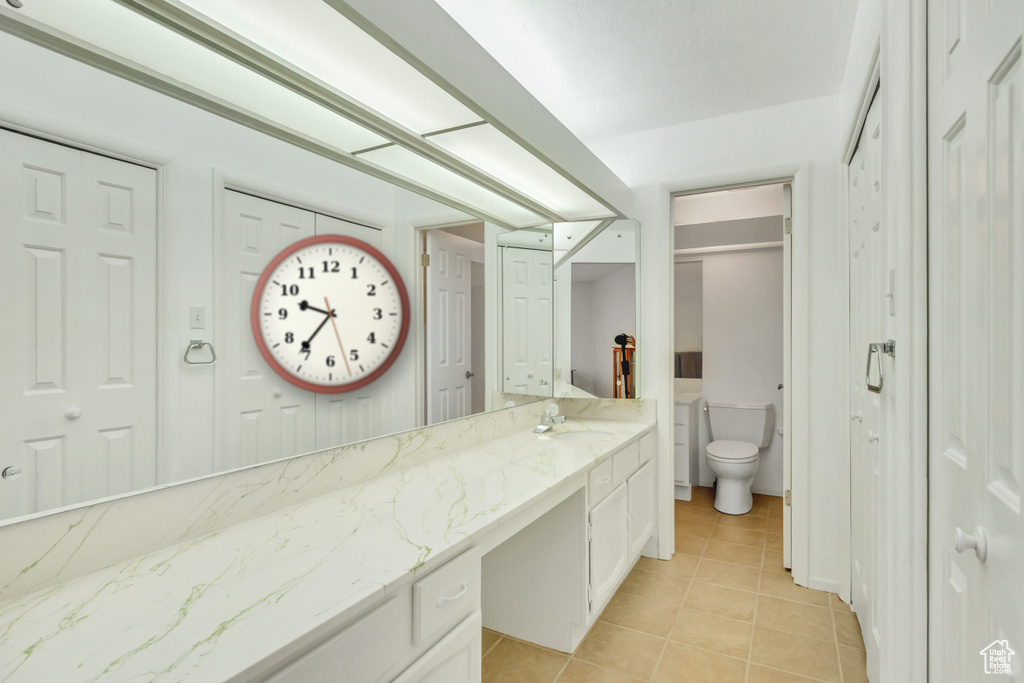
9:36:27
